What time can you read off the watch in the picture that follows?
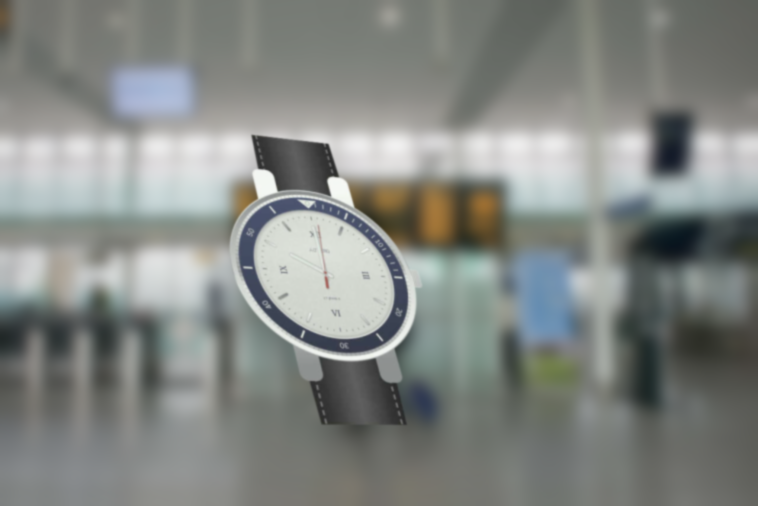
10:00:01
